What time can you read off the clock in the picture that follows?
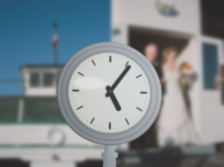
5:06
